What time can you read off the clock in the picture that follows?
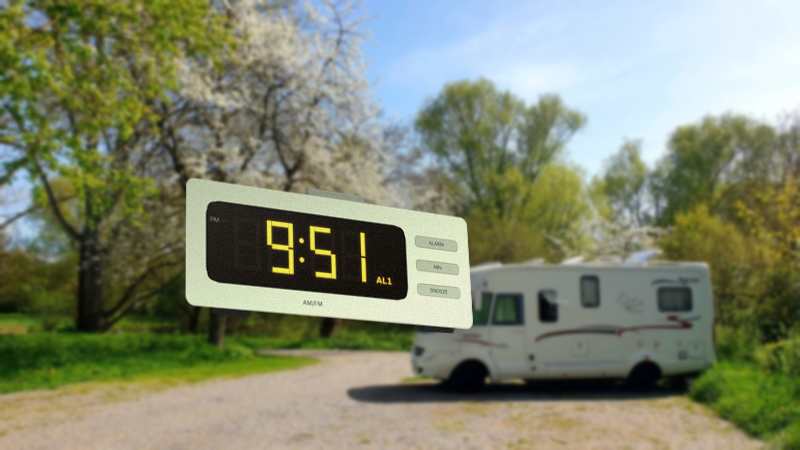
9:51
